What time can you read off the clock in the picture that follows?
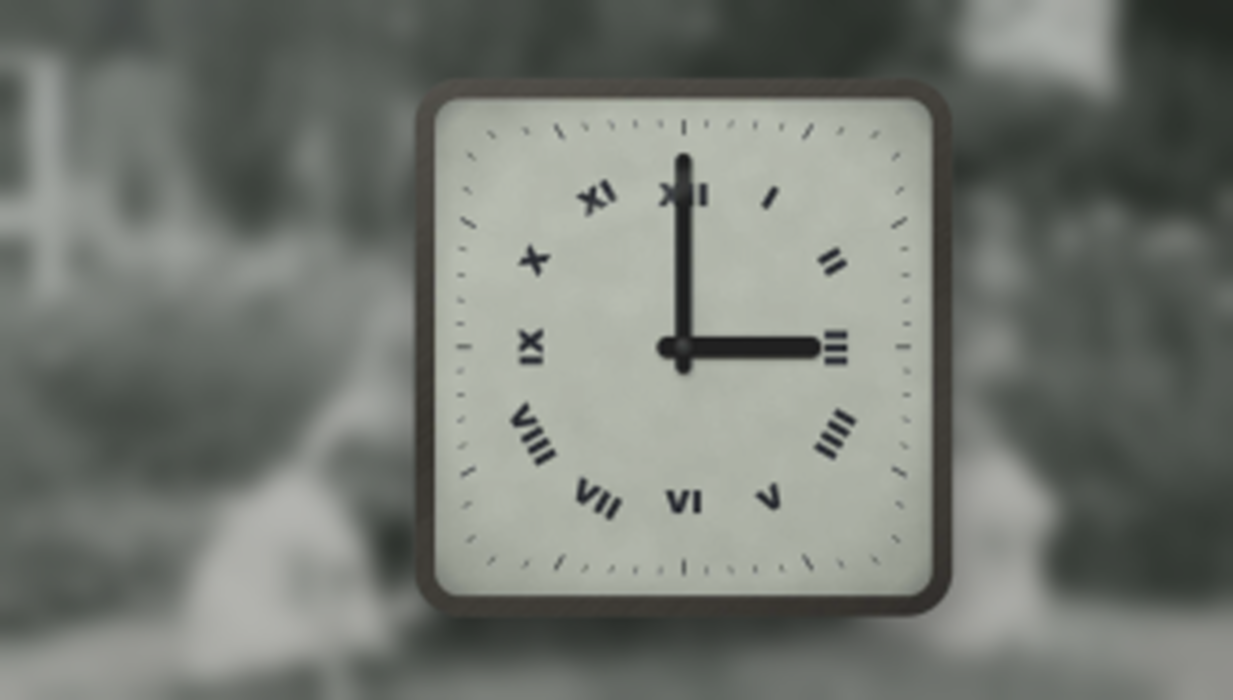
3:00
